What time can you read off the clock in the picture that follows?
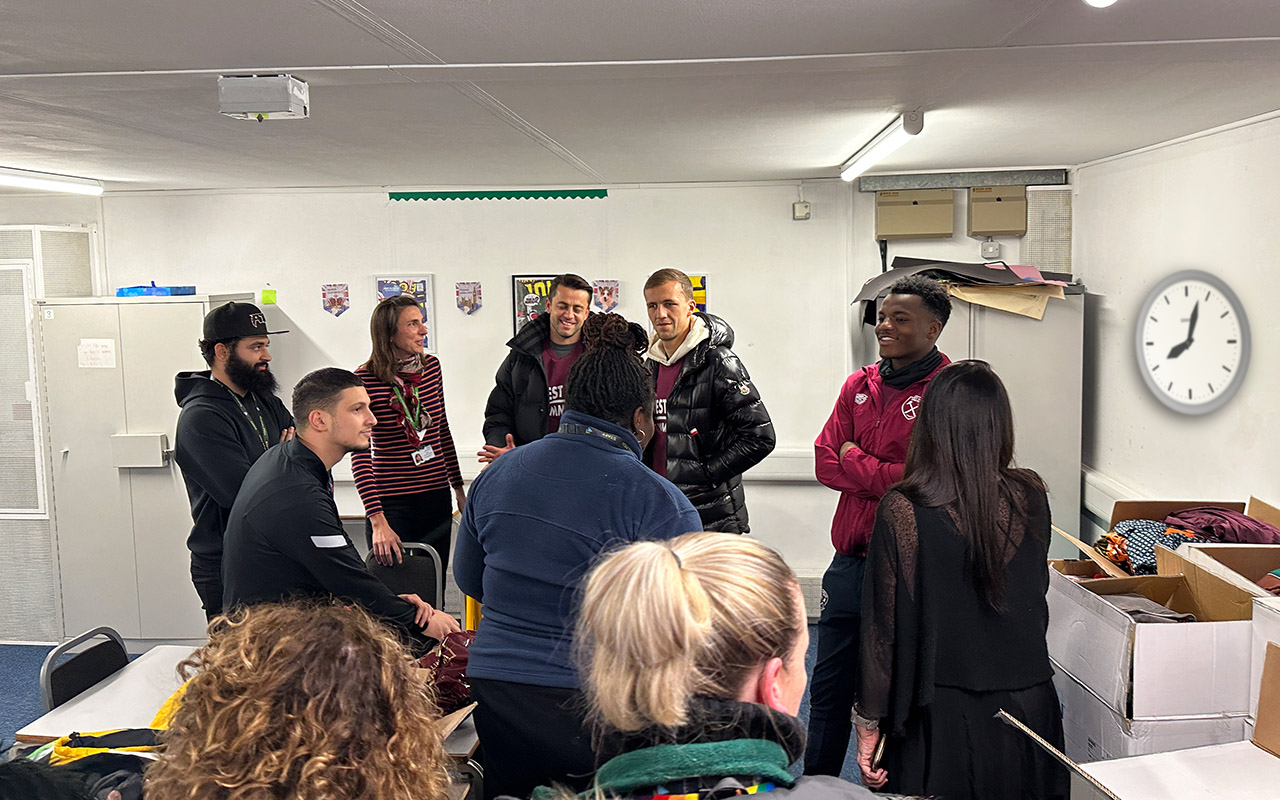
8:03
